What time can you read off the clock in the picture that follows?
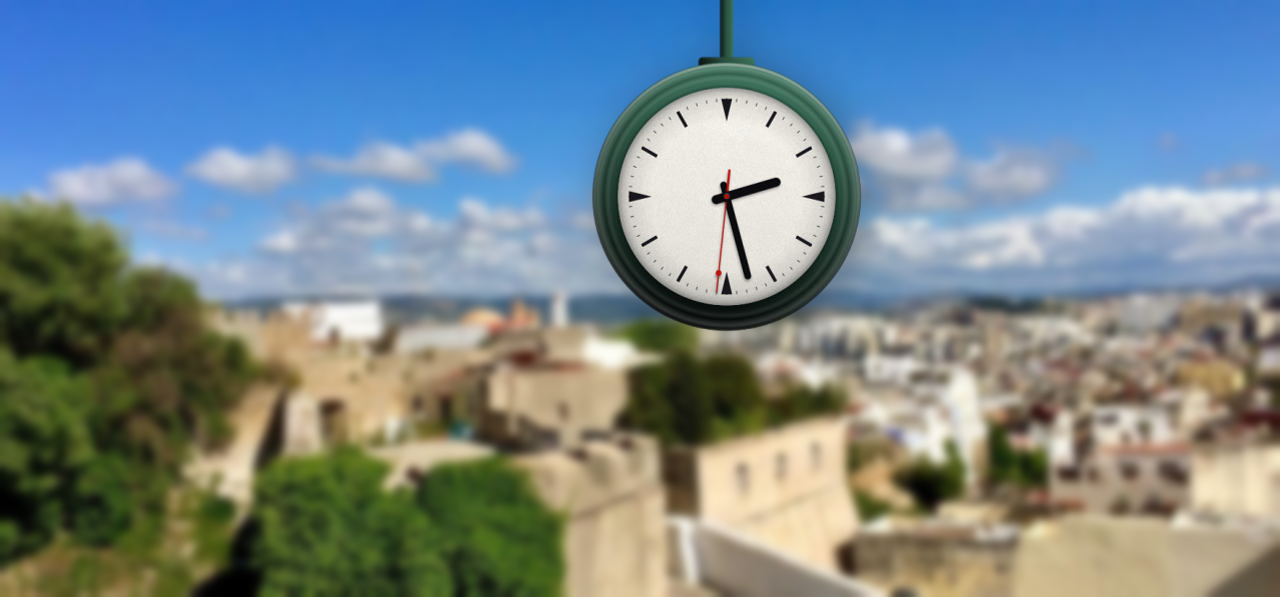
2:27:31
